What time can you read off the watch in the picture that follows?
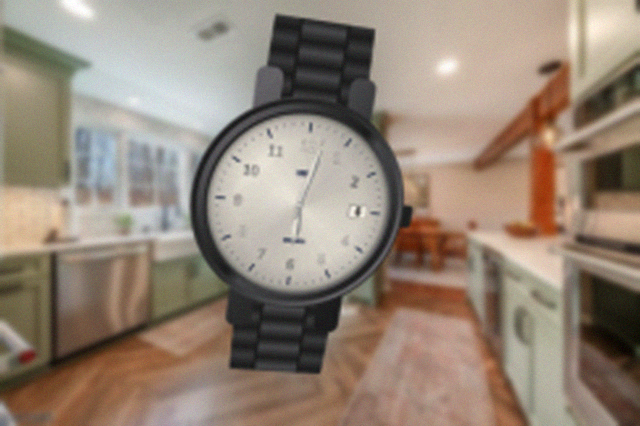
6:02
